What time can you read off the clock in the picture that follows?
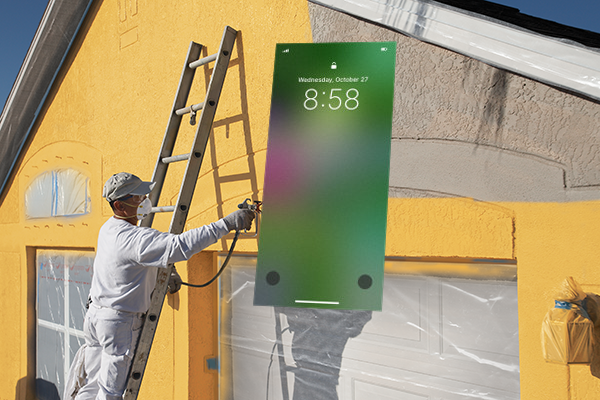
8:58
